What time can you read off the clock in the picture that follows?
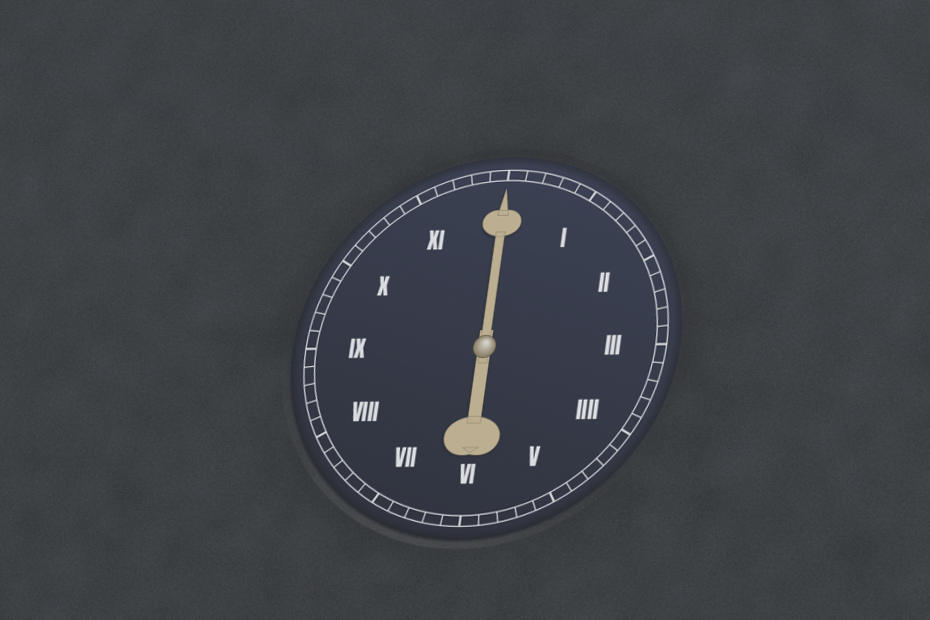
6:00
